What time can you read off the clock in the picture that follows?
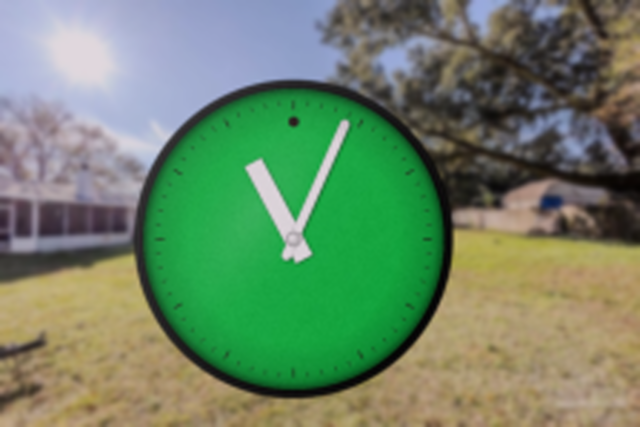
11:04
